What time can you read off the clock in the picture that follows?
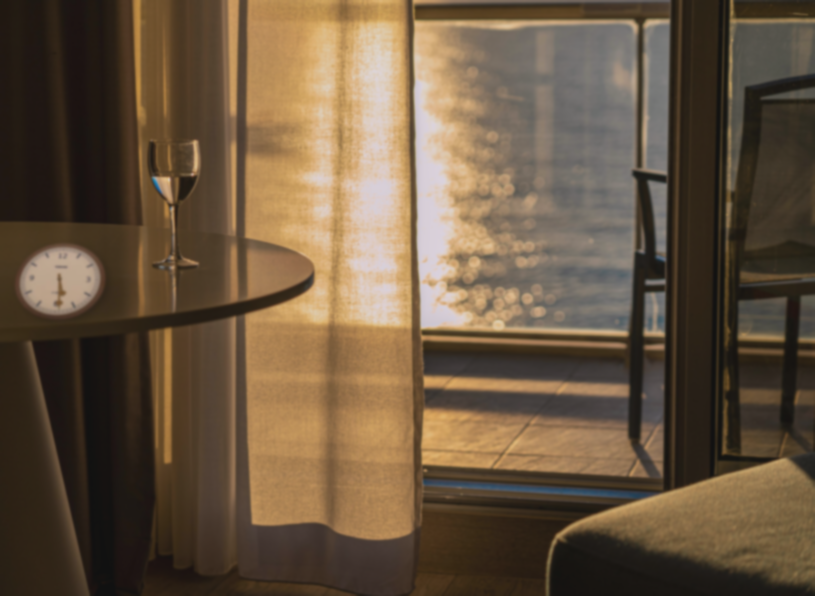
5:29
